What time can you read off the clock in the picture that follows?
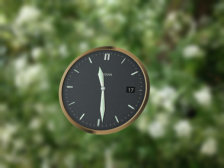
11:29
